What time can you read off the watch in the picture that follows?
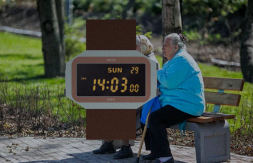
14:03:00
